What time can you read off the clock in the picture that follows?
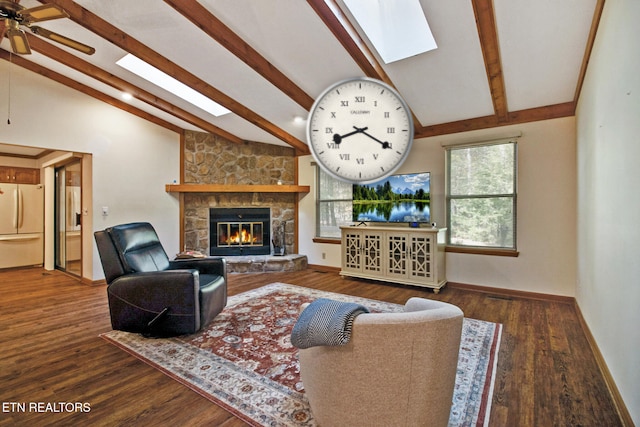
8:20
